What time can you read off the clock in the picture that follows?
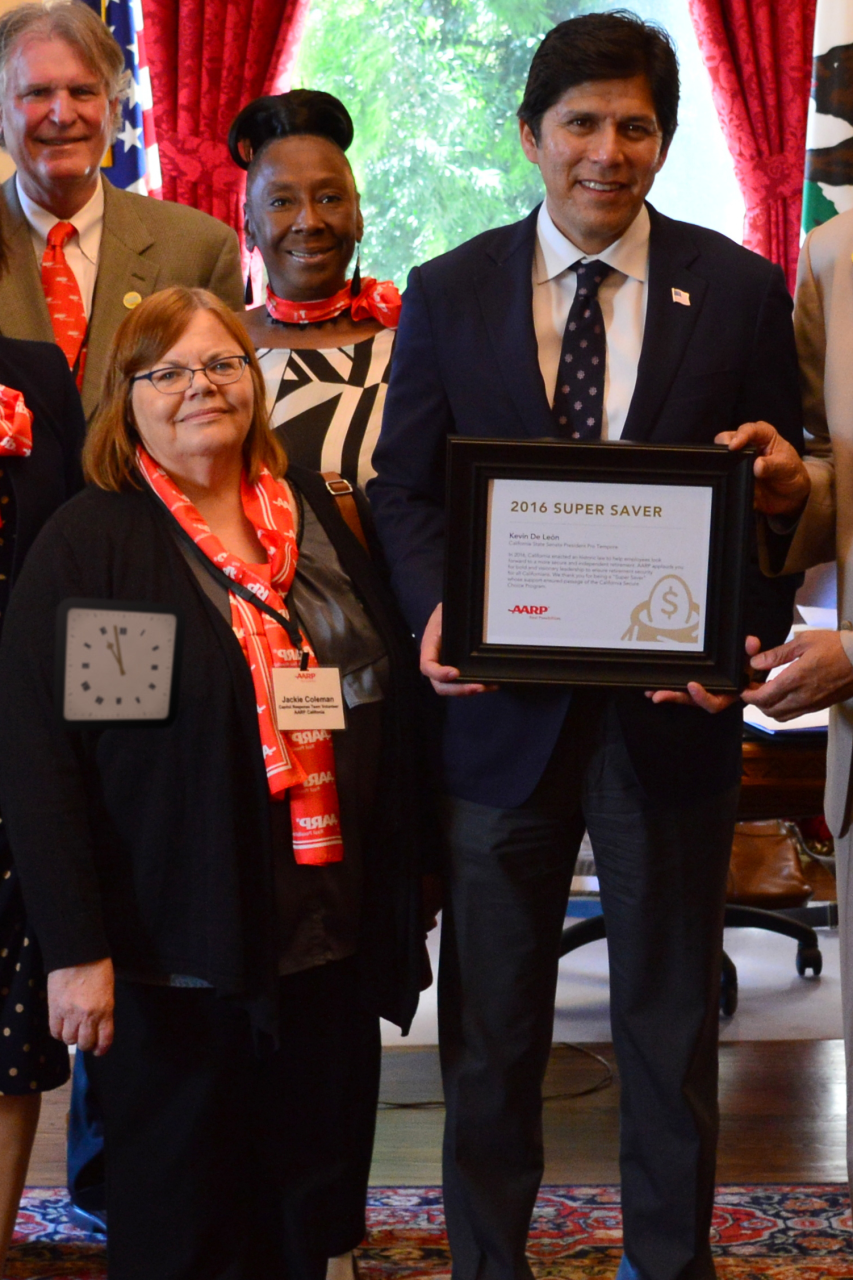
10:58
